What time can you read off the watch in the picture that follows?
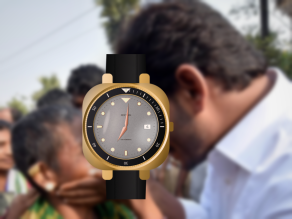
7:01
